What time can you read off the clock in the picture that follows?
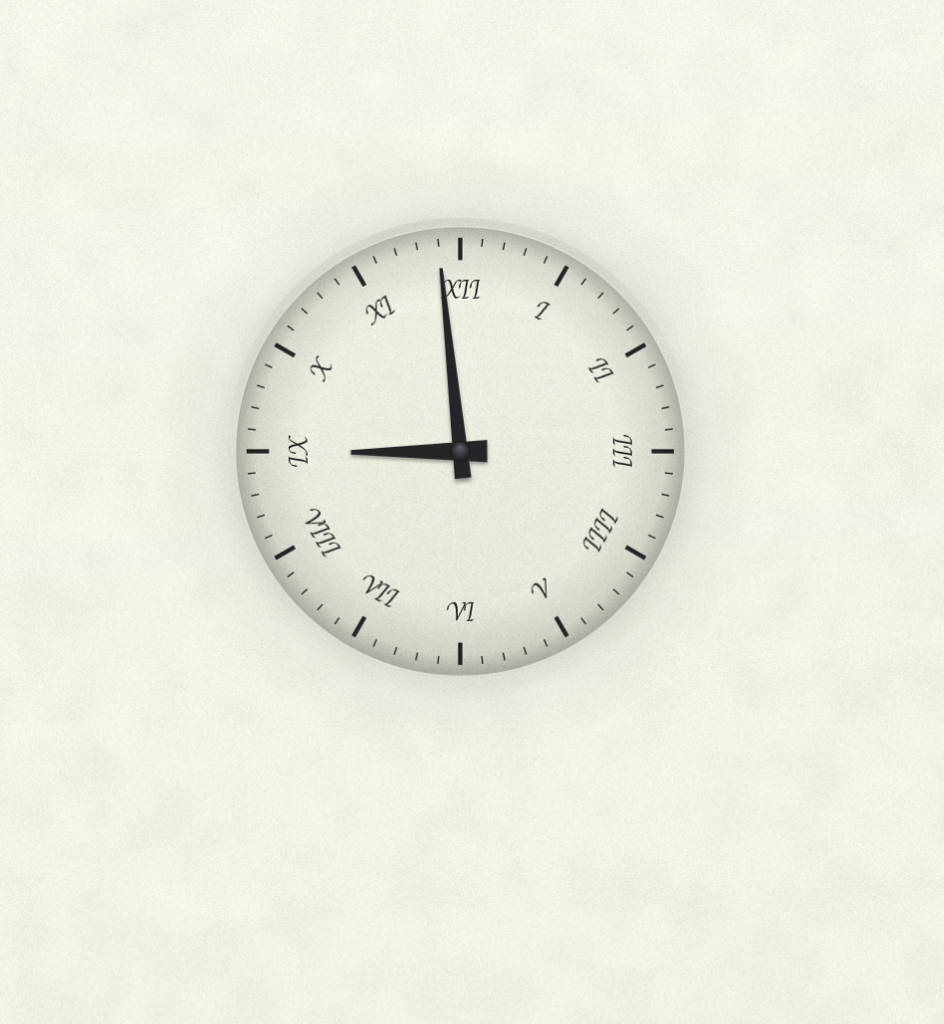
8:59
